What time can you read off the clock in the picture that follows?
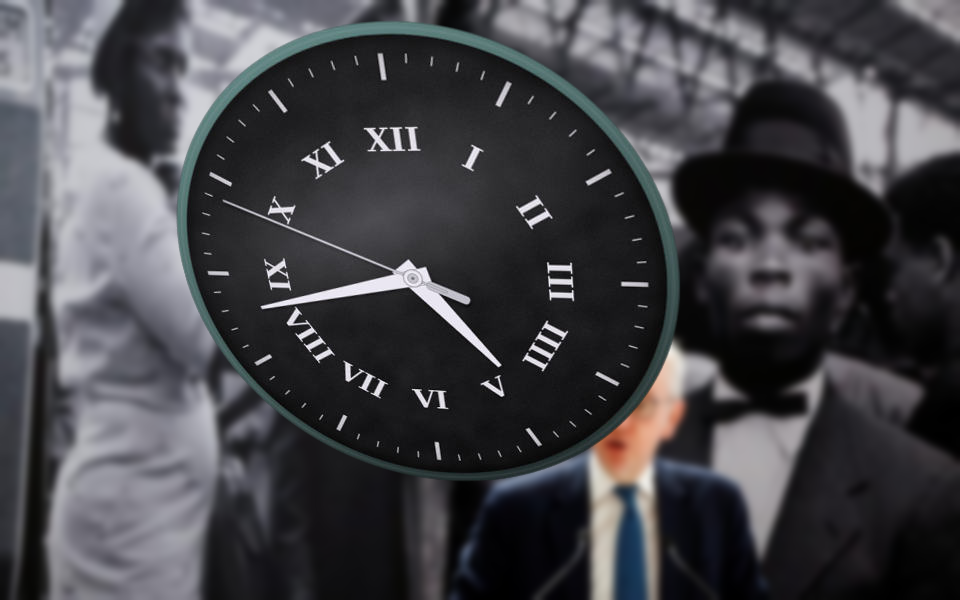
4:42:49
